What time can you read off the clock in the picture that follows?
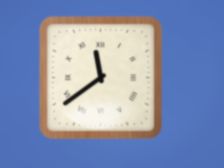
11:39
